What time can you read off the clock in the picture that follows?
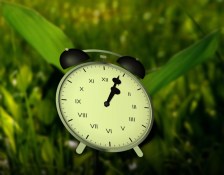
1:04
